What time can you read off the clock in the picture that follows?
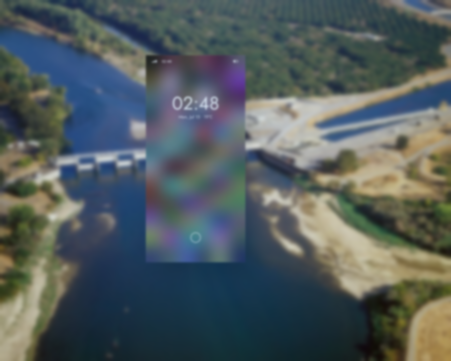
2:48
